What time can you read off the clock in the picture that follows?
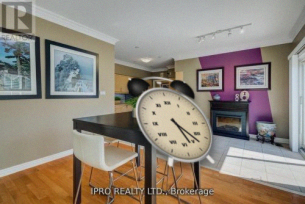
5:23
